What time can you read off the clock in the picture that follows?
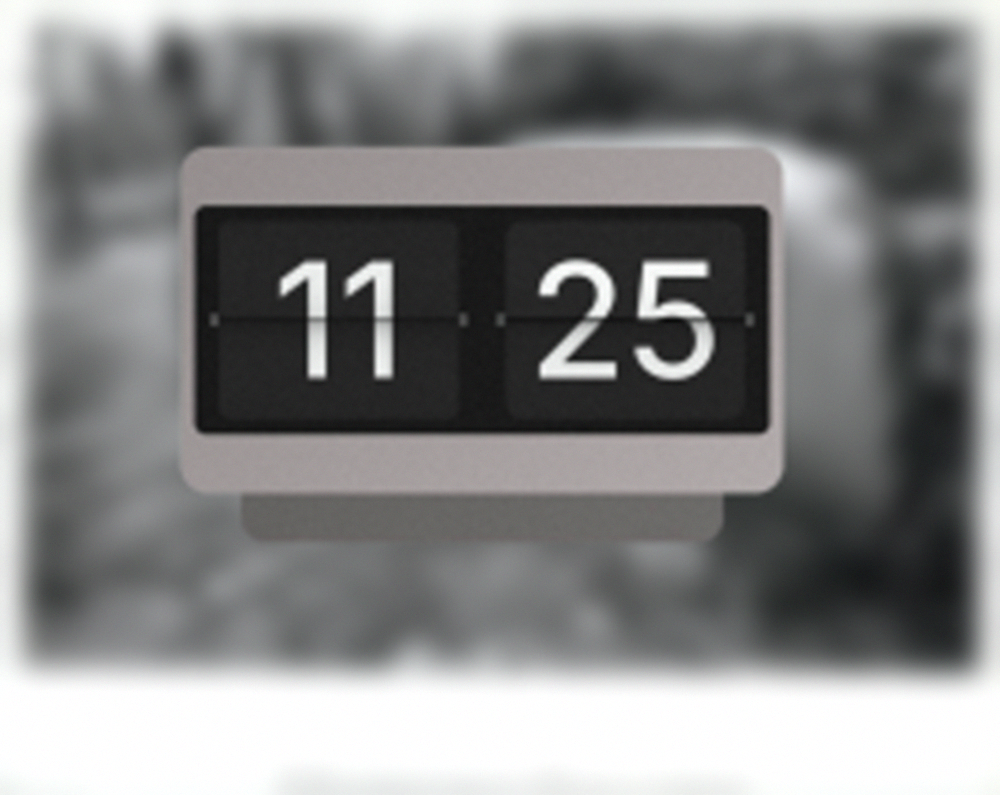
11:25
